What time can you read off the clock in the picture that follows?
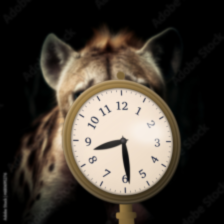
8:29
